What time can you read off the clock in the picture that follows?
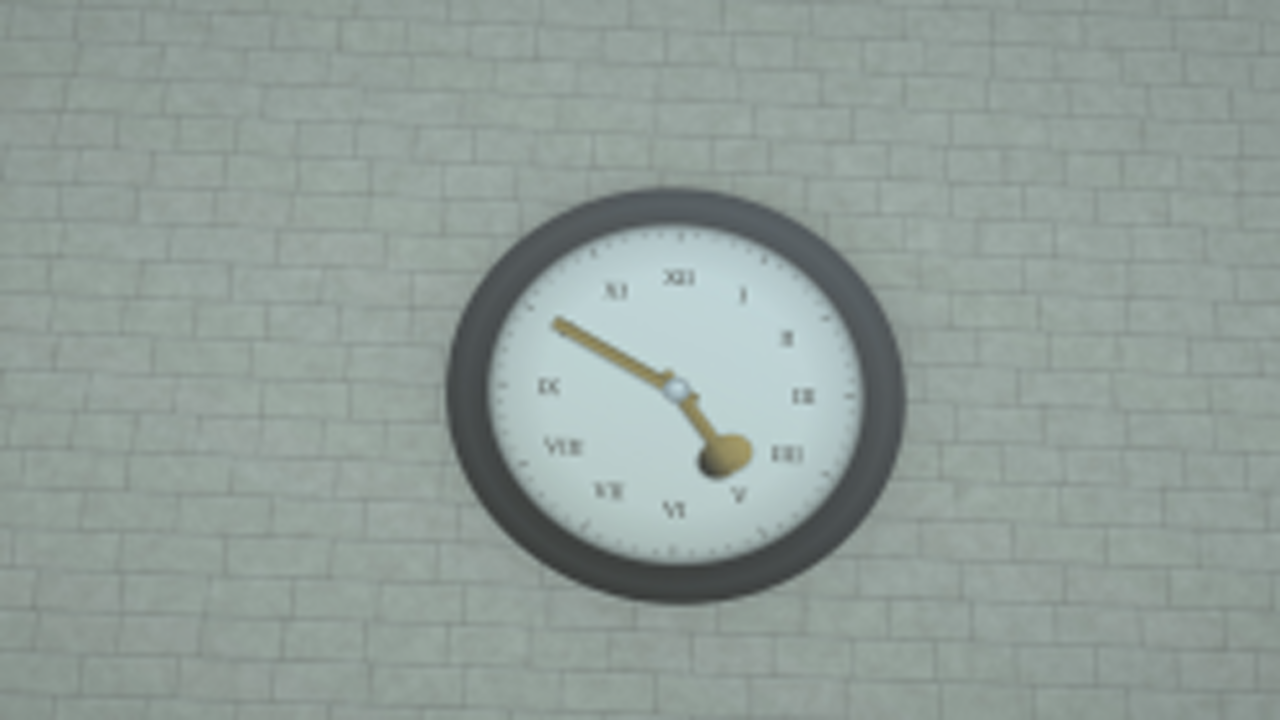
4:50
